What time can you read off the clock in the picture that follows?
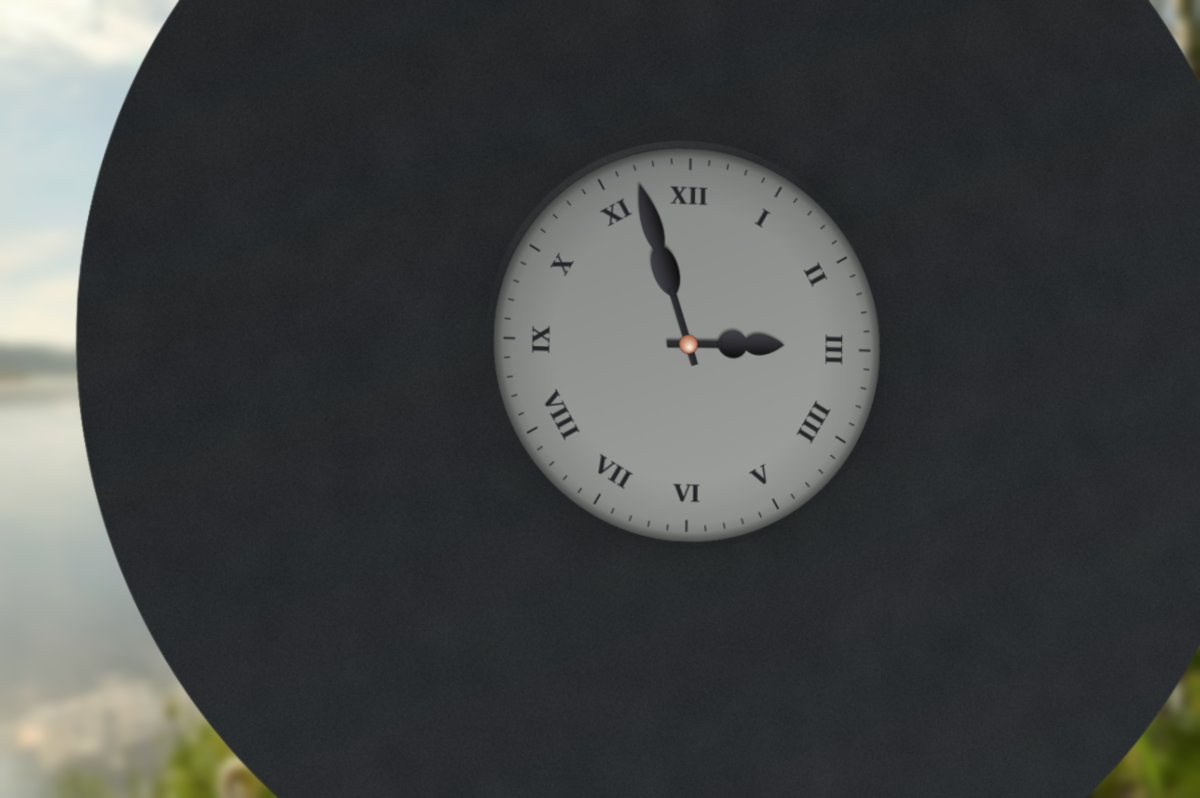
2:57
